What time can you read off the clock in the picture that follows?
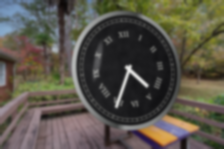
4:35
